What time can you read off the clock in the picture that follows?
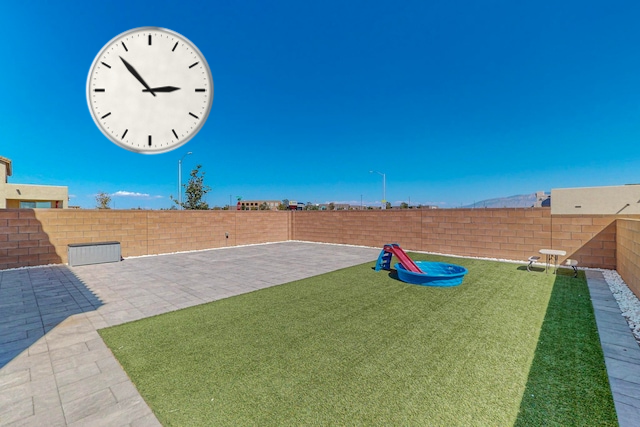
2:53
